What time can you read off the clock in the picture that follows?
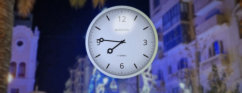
7:46
